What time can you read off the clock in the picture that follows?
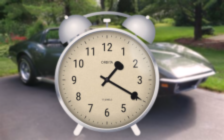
1:20
